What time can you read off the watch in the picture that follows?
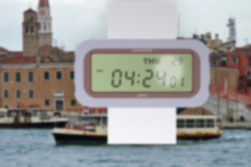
4:24:01
